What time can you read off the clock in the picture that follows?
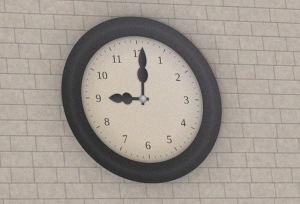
9:01
